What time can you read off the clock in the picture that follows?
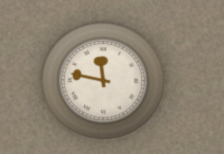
11:47
